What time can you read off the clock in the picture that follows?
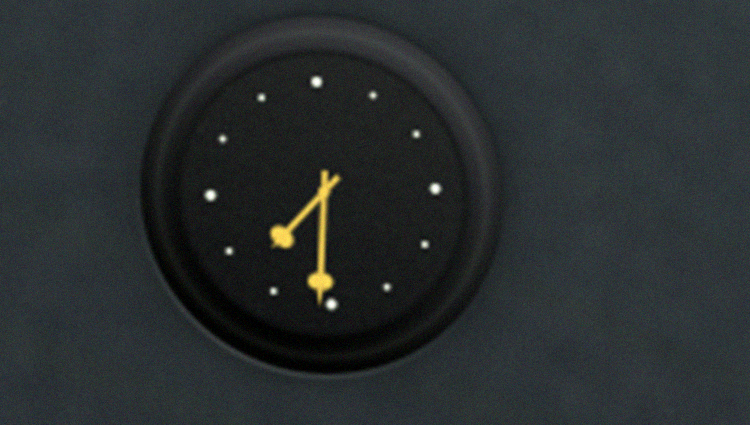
7:31
